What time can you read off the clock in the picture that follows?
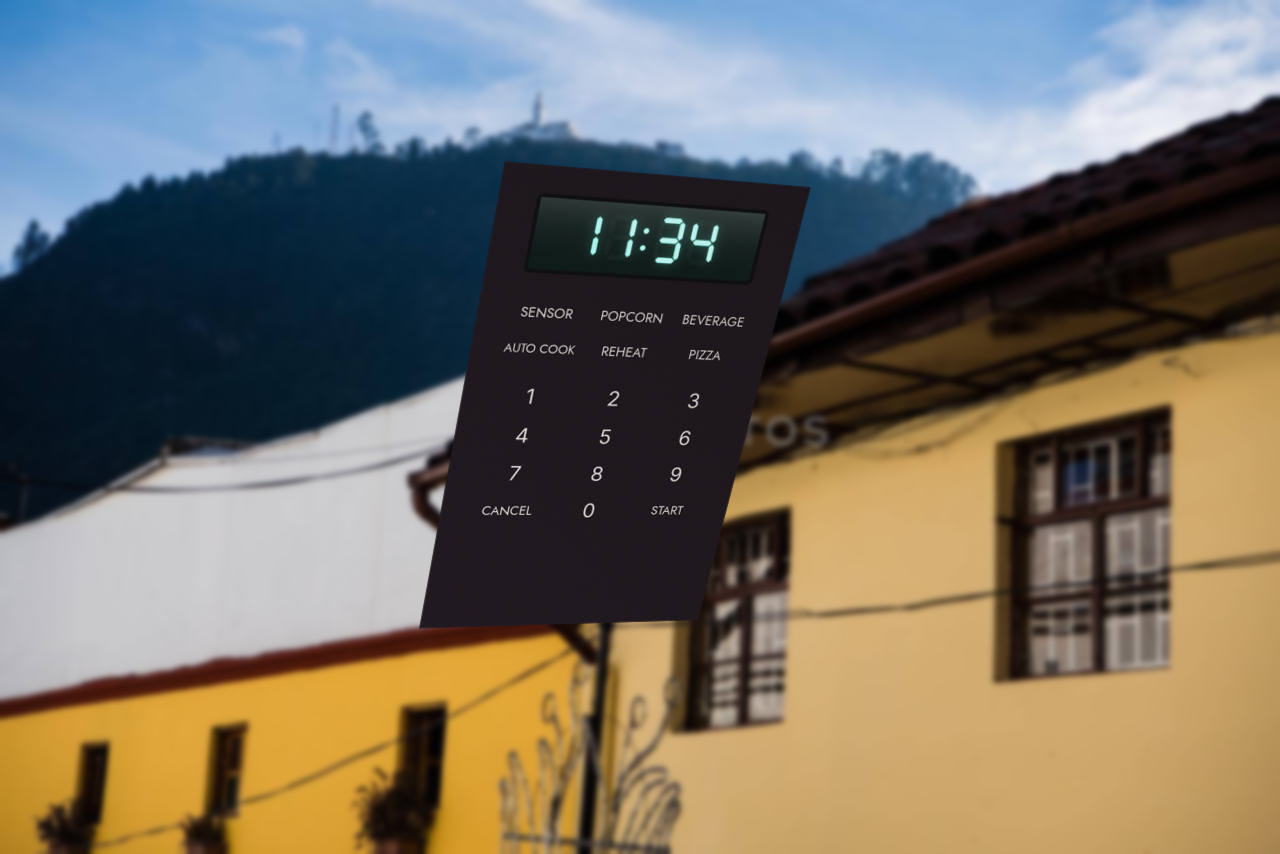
11:34
